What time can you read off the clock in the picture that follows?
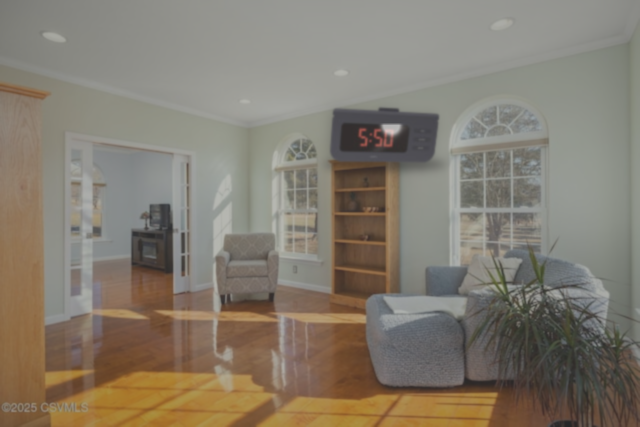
5:50
